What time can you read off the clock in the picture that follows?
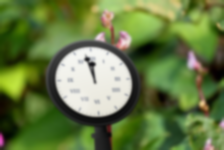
11:58
